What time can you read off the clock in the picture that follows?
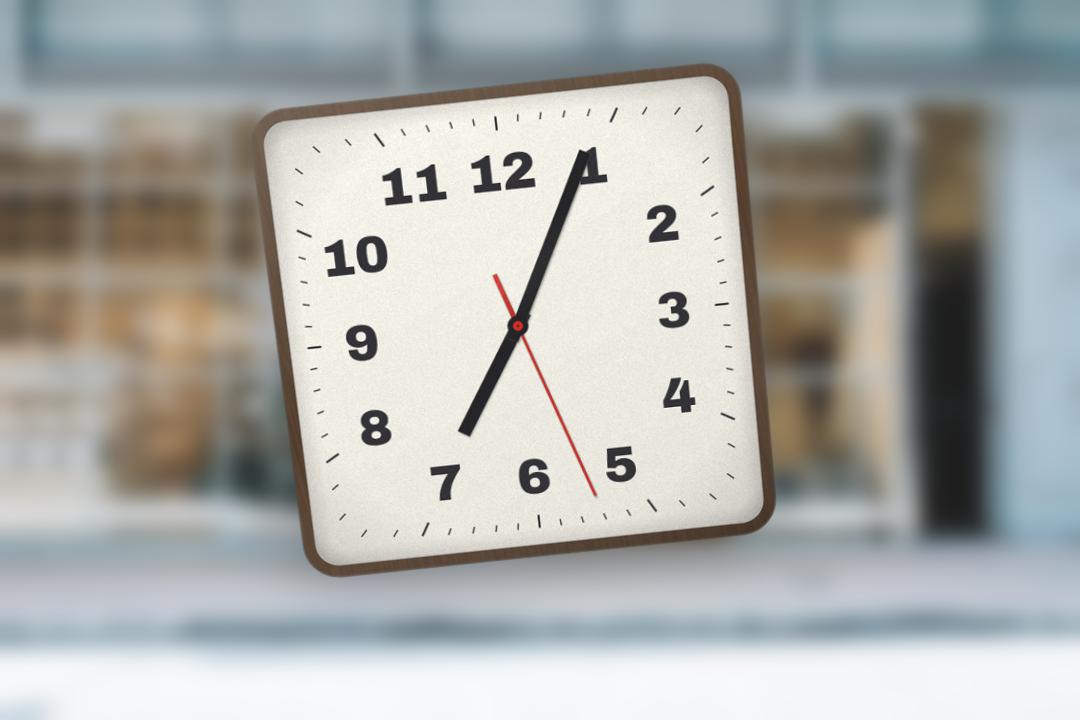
7:04:27
